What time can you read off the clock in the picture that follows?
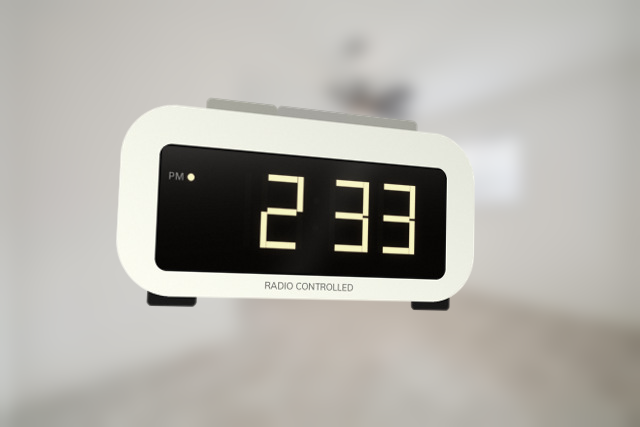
2:33
